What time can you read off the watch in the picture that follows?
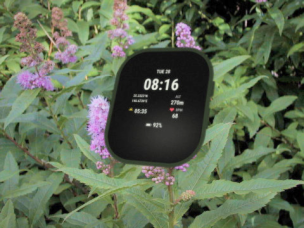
8:16
